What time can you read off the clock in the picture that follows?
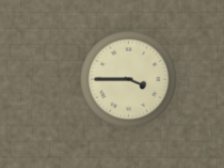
3:45
